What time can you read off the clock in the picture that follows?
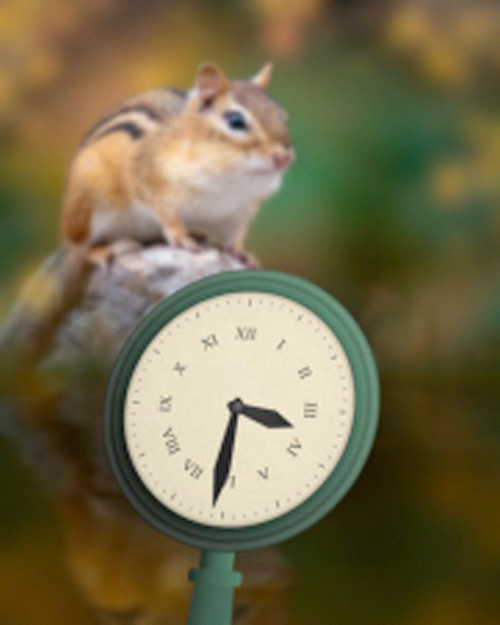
3:31
